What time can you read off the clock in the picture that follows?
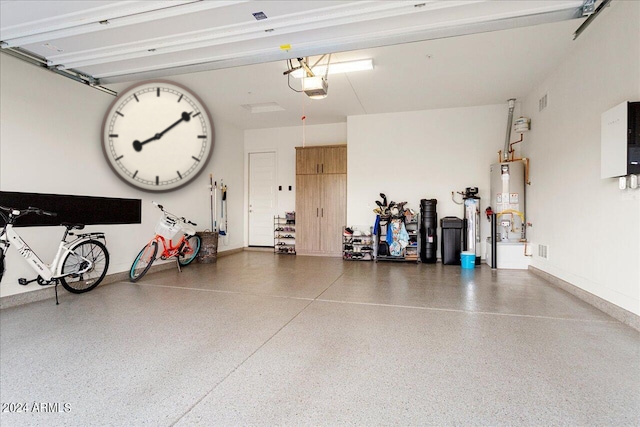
8:09
